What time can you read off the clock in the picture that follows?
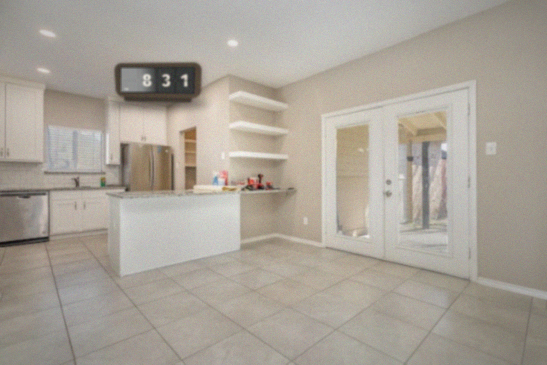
8:31
